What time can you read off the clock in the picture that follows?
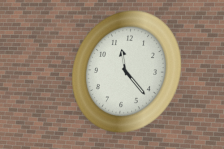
11:22
